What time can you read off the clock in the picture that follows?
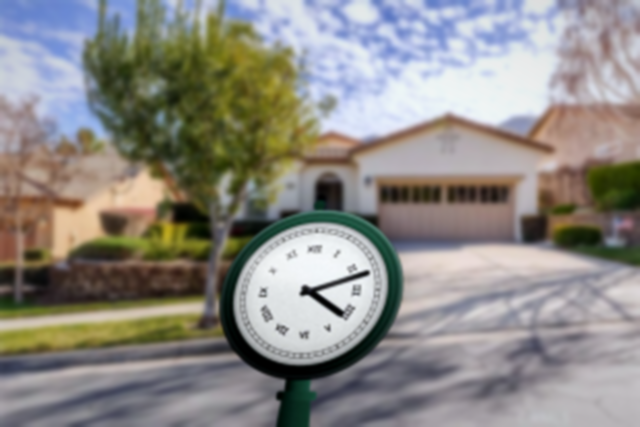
4:12
